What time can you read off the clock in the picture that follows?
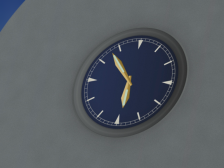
5:53
